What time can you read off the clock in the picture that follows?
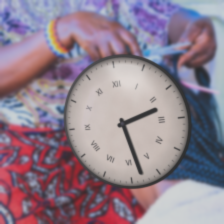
2:28
